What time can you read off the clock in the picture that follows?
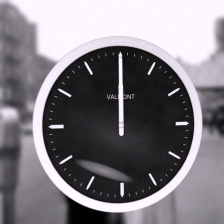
12:00
